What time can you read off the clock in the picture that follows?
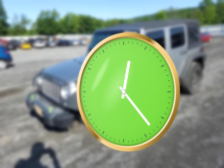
12:23
